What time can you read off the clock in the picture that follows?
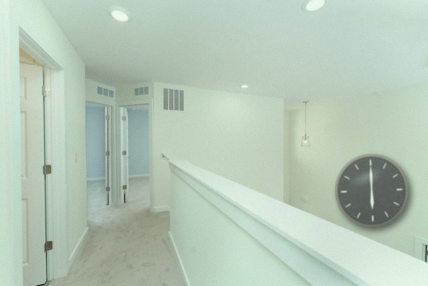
6:00
